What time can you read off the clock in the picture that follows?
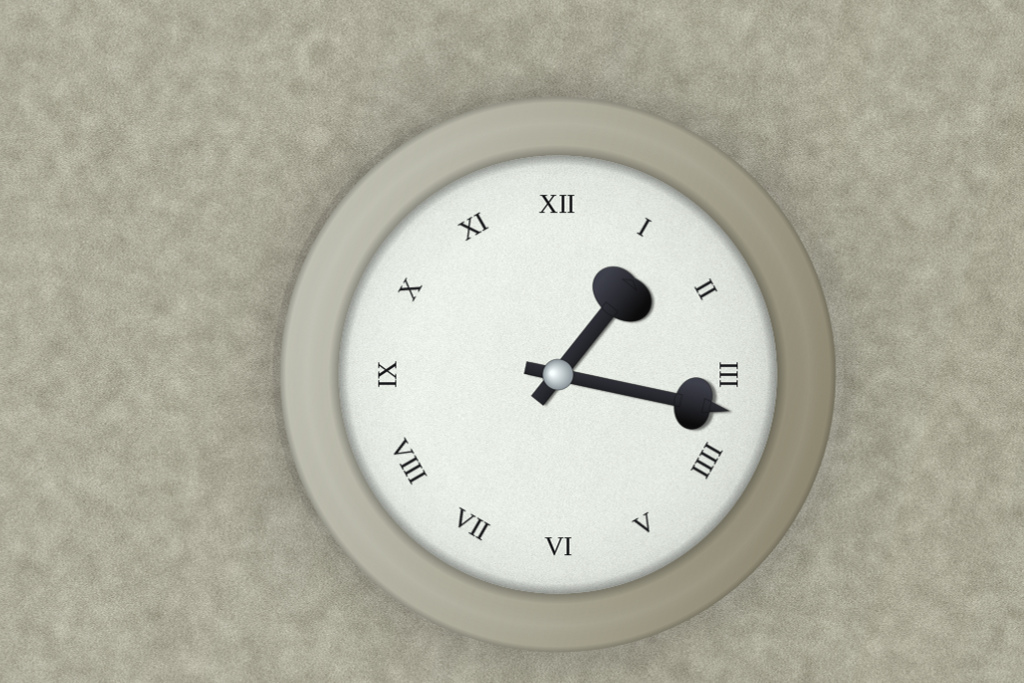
1:17
